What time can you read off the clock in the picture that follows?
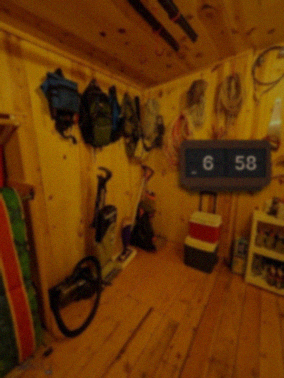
6:58
